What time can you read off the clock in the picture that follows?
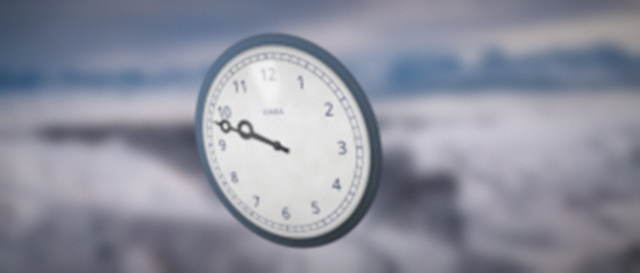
9:48
